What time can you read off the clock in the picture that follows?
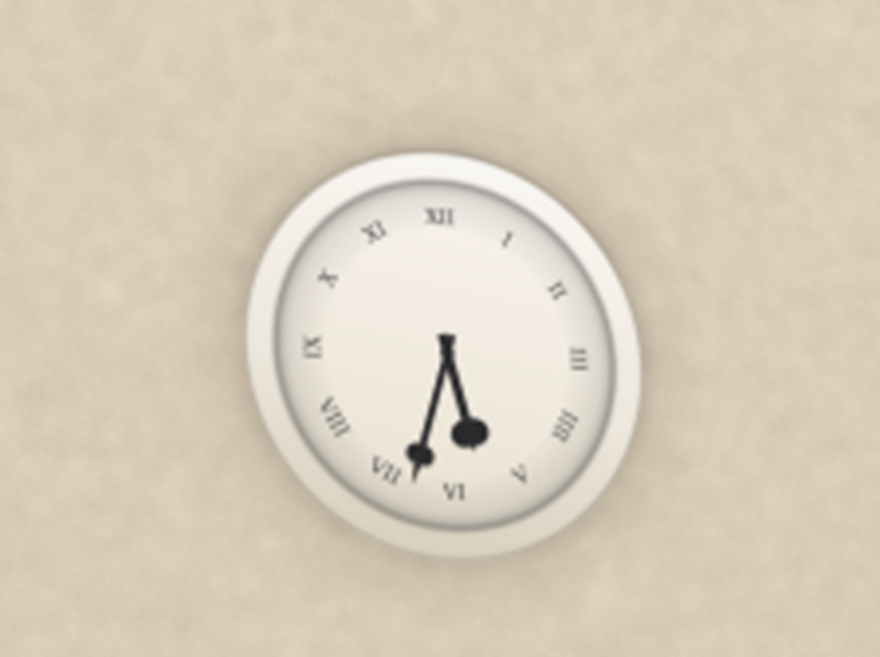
5:33
